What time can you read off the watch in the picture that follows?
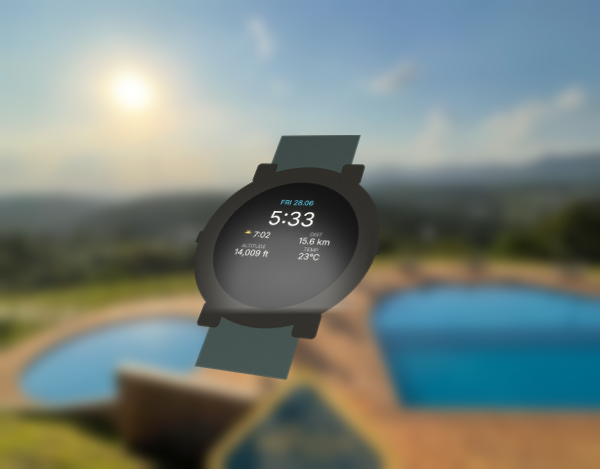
5:33
